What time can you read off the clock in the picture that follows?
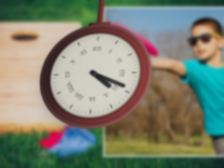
4:19
